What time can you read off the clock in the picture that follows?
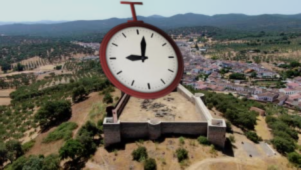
9:02
